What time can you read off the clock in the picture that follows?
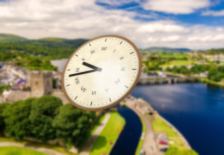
9:43
